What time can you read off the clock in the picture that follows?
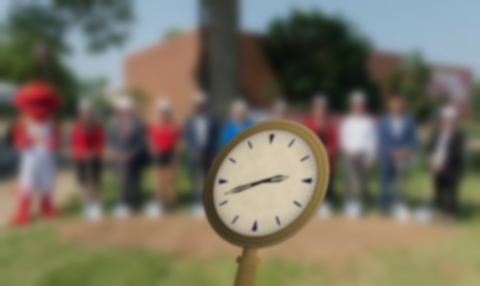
2:42
